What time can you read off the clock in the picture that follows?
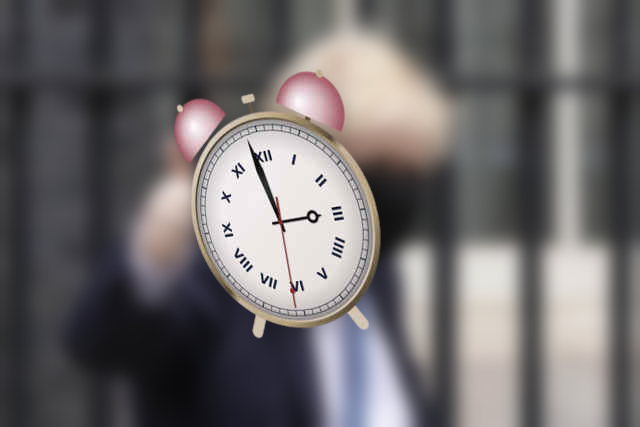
2:58:31
